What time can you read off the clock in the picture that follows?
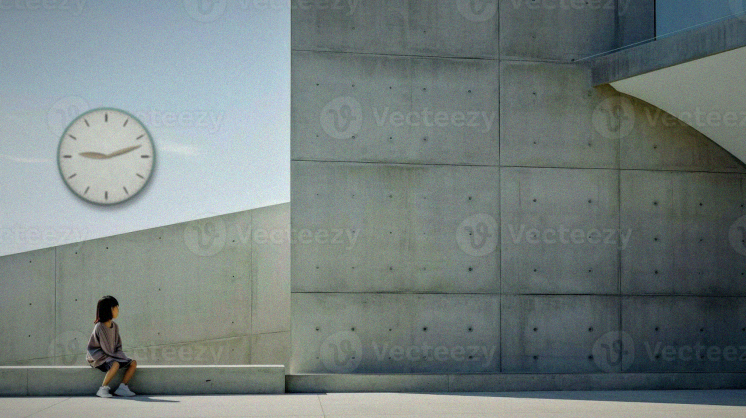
9:12
